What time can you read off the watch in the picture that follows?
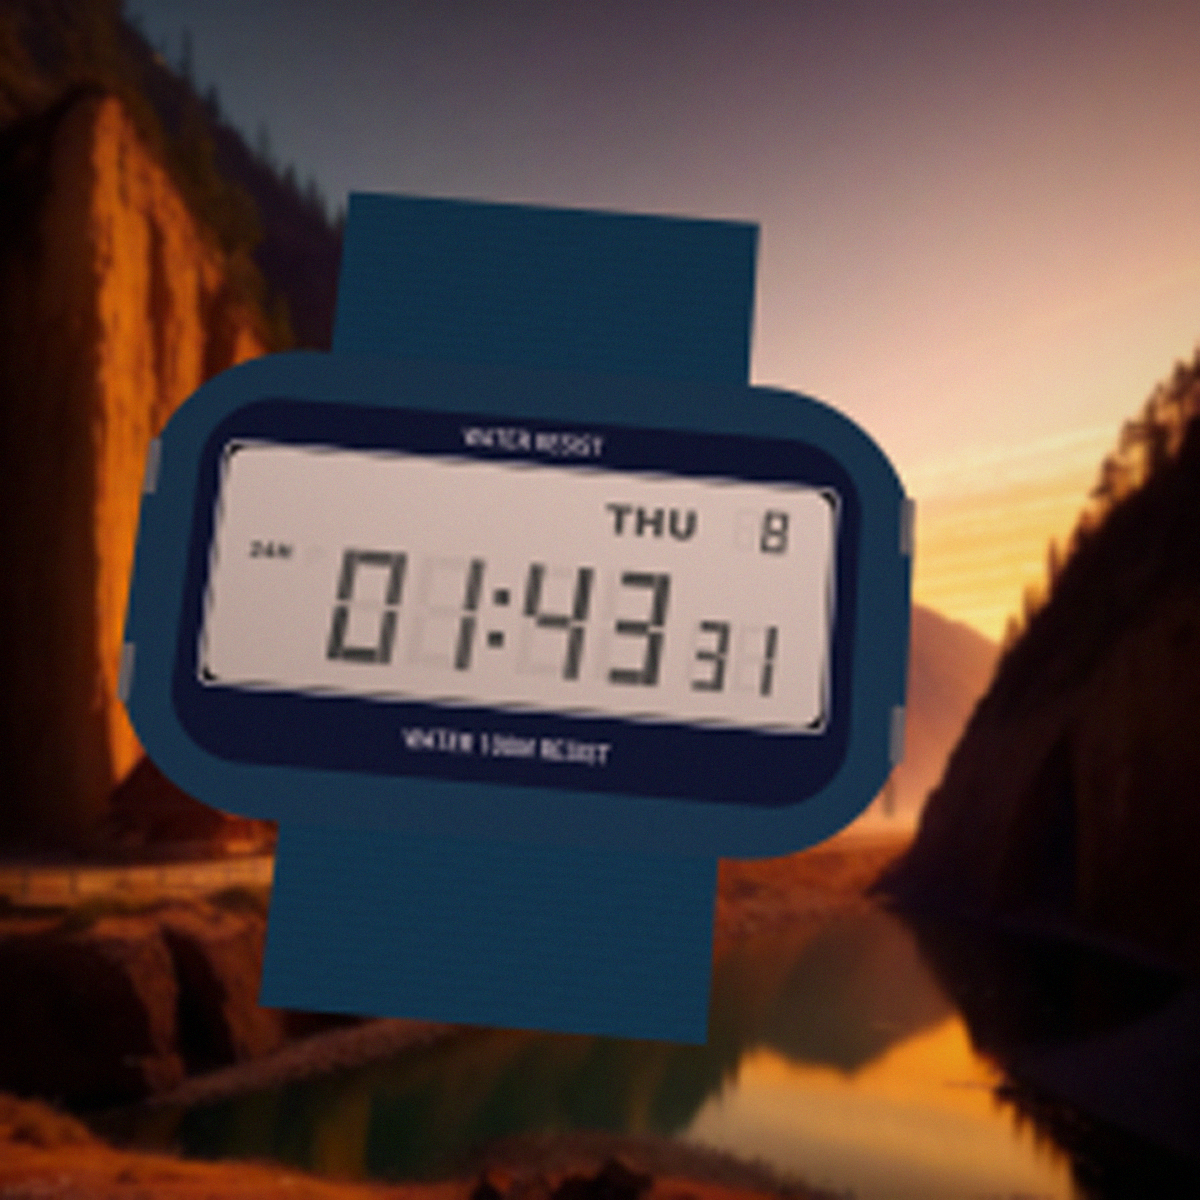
1:43:31
